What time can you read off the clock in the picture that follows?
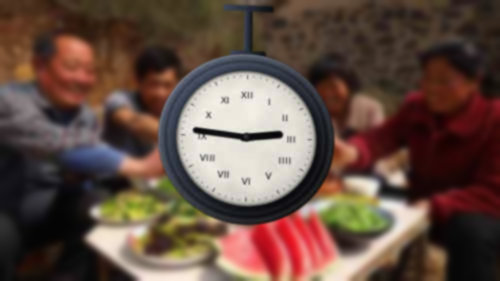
2:46
